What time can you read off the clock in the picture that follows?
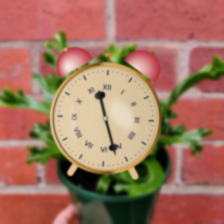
11:27
